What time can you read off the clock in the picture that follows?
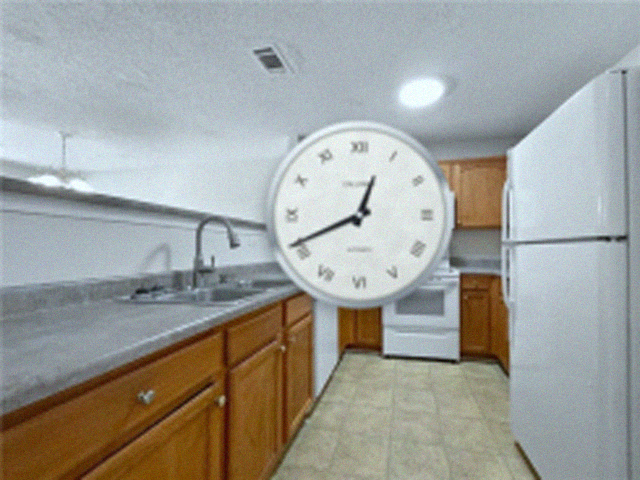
12:41
